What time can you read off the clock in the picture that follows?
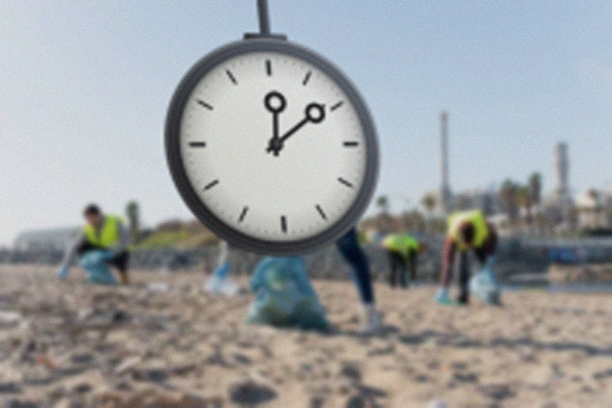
12:09
